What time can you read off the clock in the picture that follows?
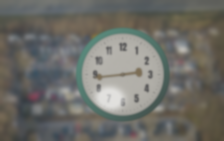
2:44
